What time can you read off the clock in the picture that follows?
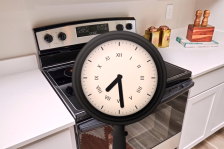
7:29
